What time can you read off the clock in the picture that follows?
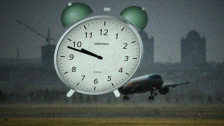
9:48
